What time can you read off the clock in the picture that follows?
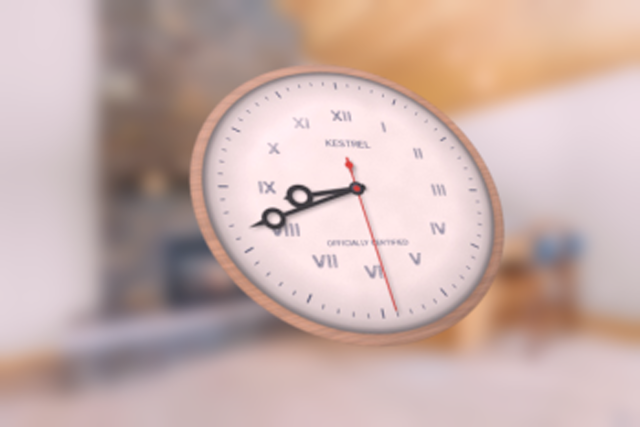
8:41:29
